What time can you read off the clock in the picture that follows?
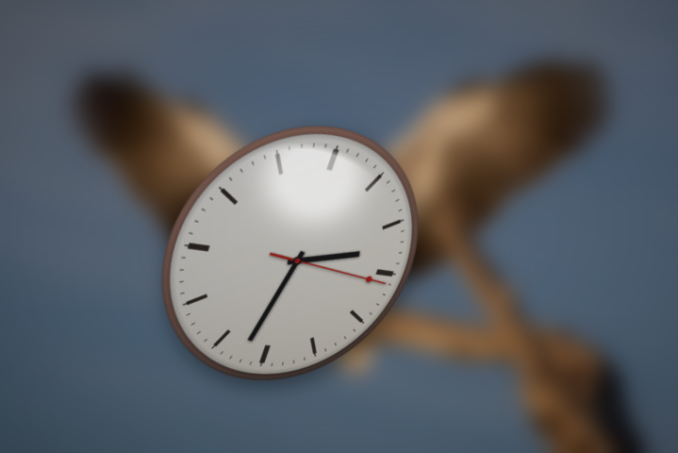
2:32:16
